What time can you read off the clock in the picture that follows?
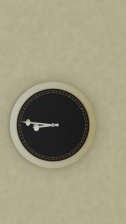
8:46
